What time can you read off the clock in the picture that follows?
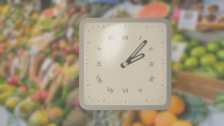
2:07
